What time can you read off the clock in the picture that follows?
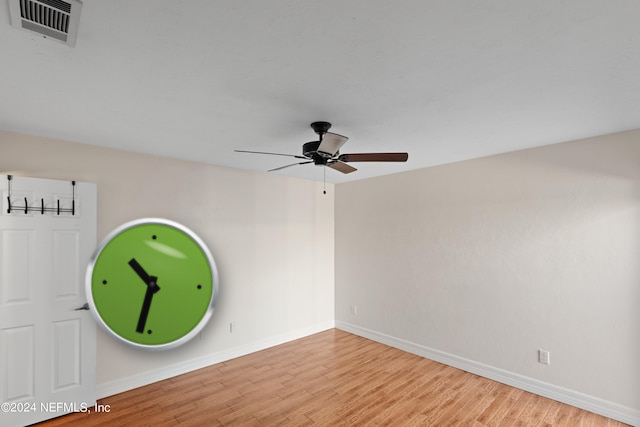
10:32
